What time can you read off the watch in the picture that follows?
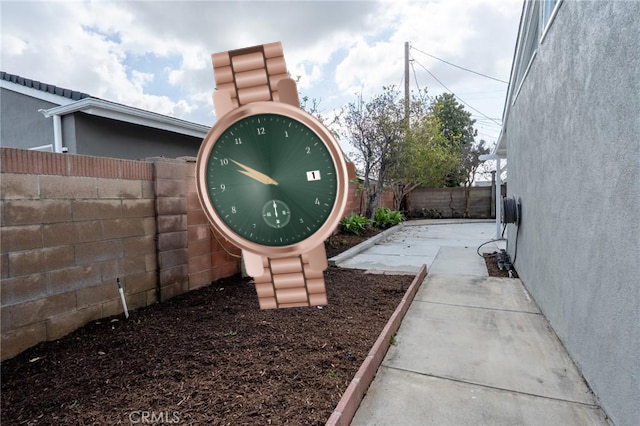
9:51
